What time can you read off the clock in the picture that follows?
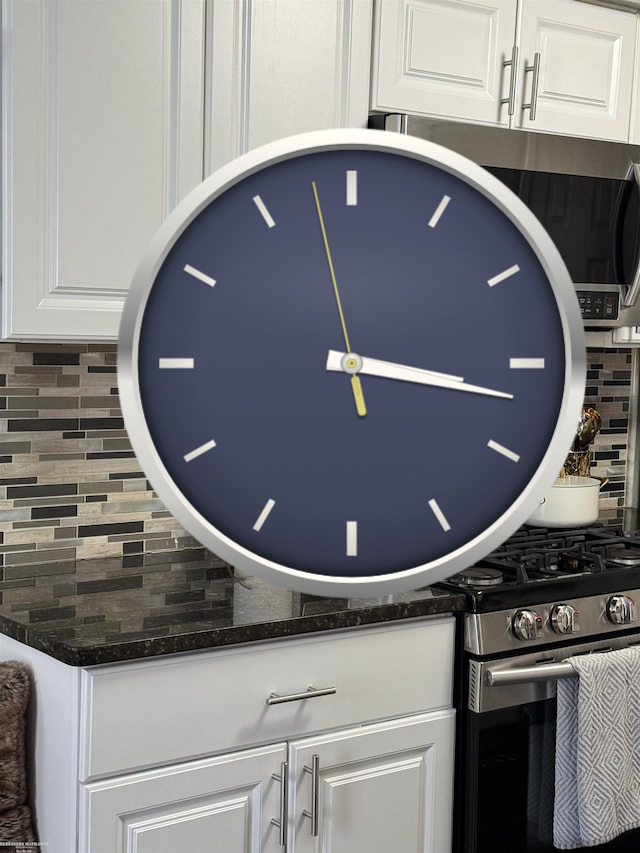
3:16:58
